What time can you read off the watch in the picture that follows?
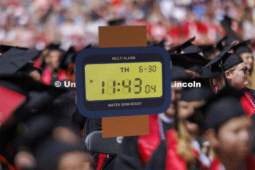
11:43:04
